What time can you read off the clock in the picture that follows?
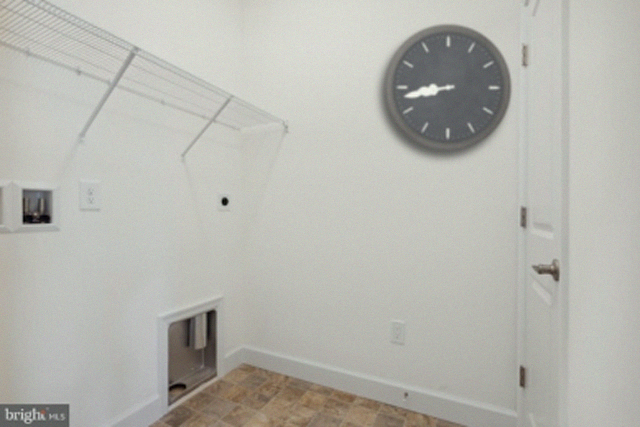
8:43
